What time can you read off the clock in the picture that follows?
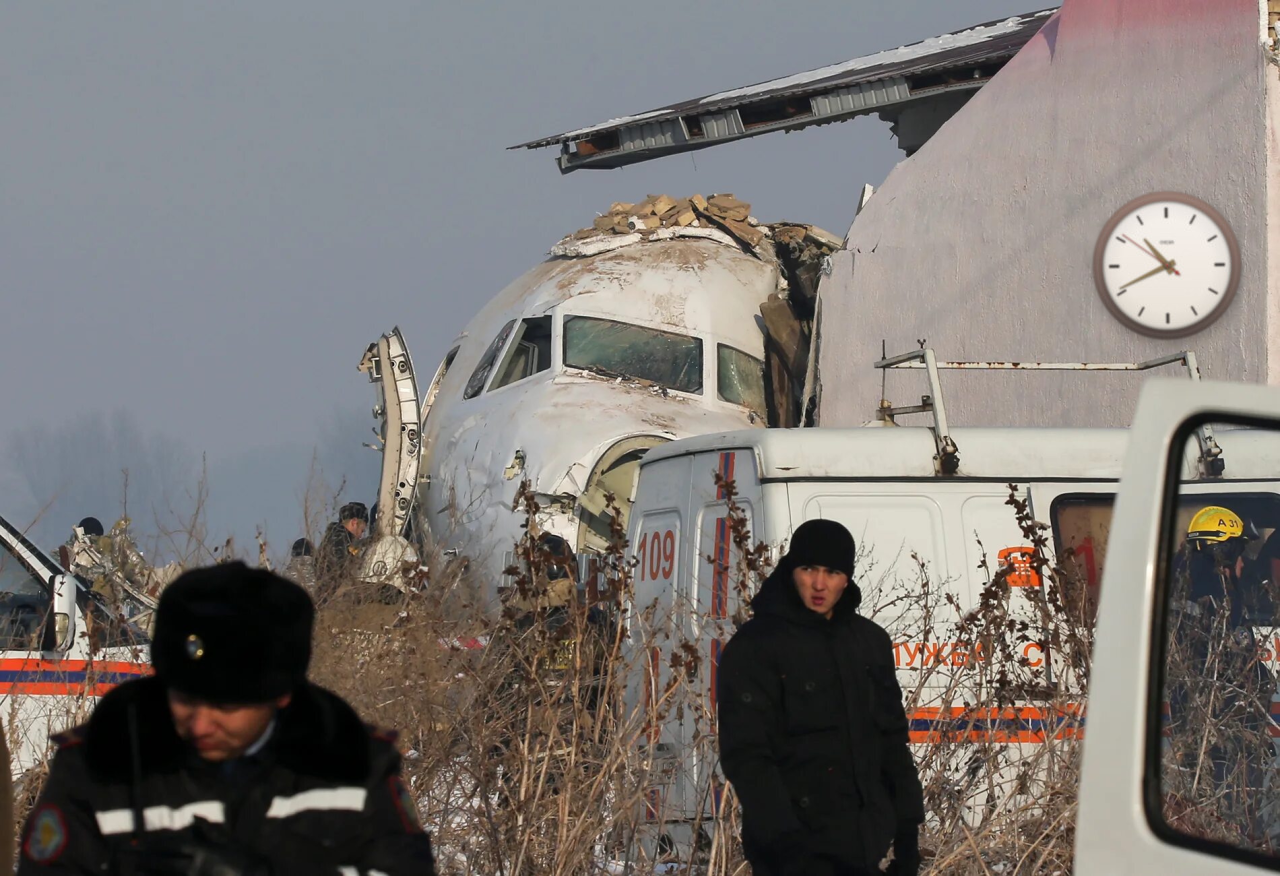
10:40:51
